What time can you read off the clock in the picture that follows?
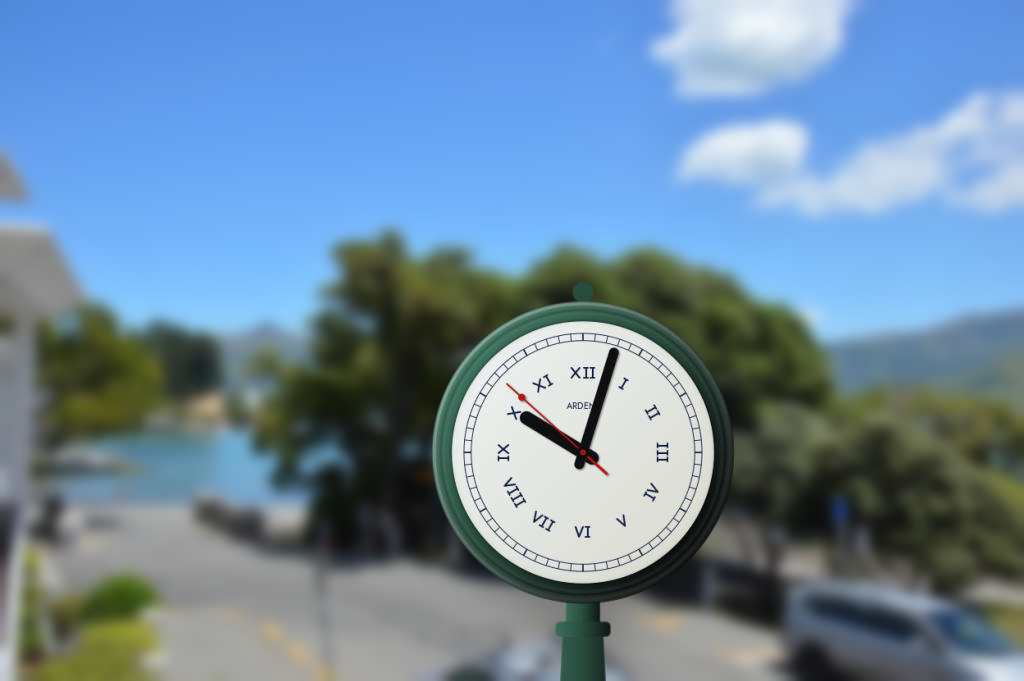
10:02:52
